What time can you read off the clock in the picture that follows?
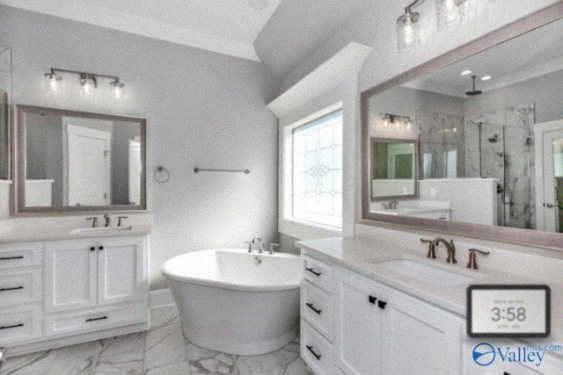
3:58
